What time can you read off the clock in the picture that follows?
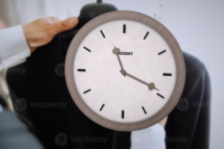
11:19
